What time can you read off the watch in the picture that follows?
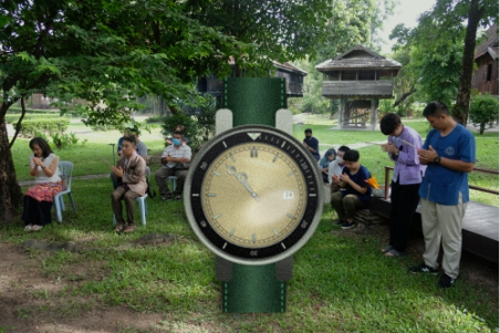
10:53
